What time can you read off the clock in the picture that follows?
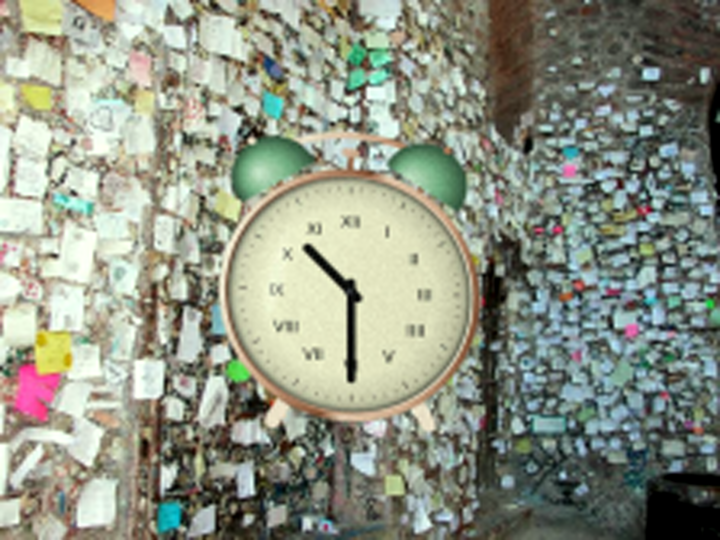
10:30
